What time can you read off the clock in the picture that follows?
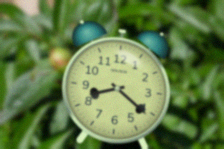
8:21
